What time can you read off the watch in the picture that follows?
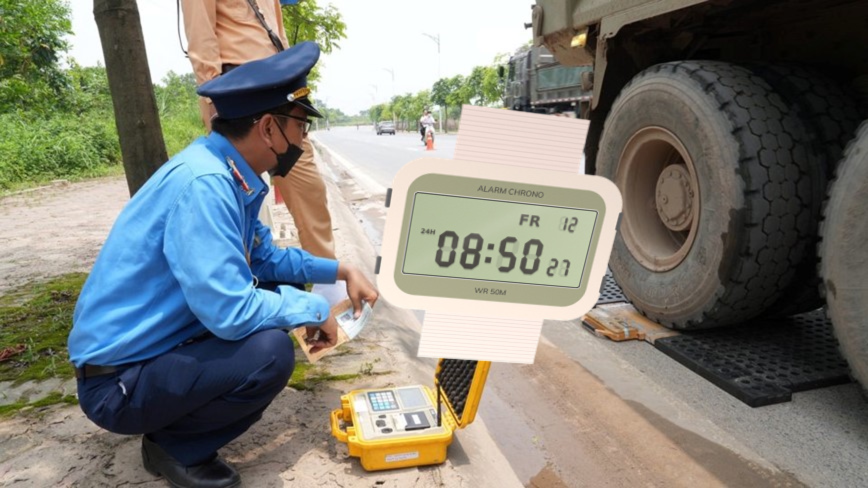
8:50:27
